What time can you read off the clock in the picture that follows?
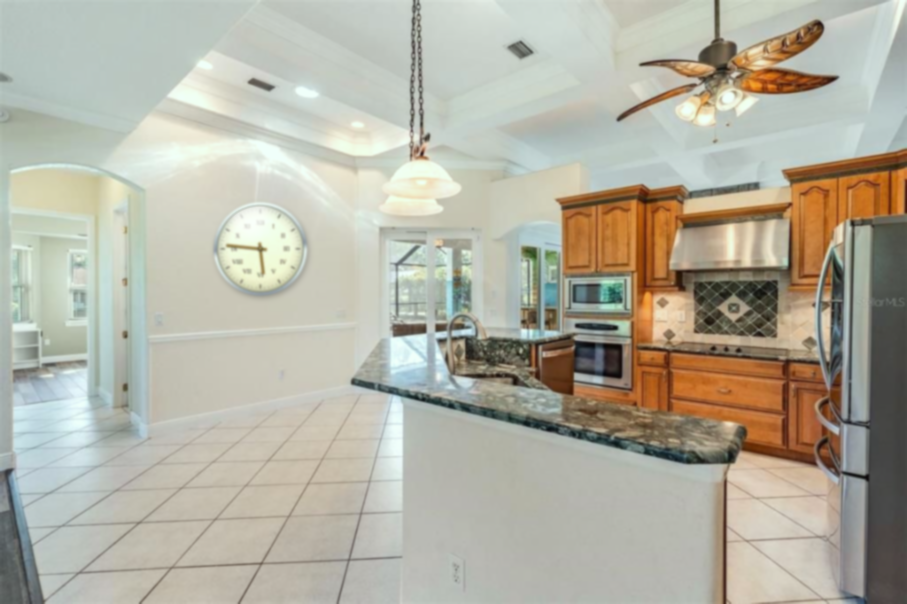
5:46
